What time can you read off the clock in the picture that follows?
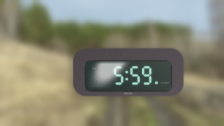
5:59
